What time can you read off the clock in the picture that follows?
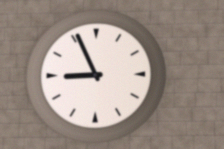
8:56
